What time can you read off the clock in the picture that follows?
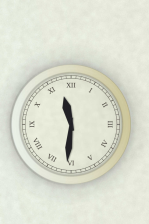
11:31
